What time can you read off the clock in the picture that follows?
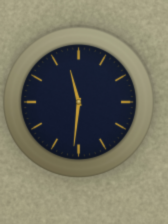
11:31
